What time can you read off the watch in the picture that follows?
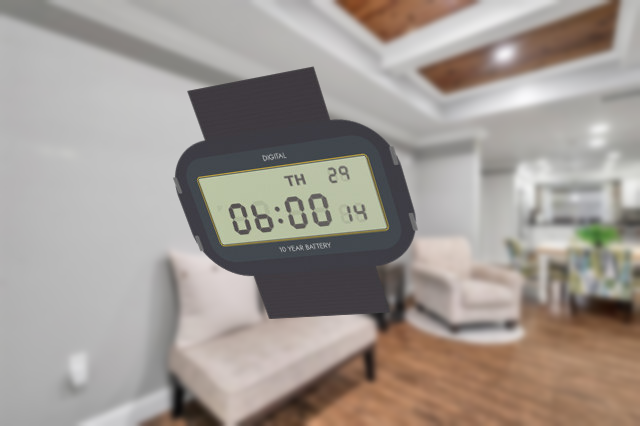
6:00:14
